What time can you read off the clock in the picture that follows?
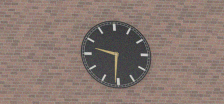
9:31
